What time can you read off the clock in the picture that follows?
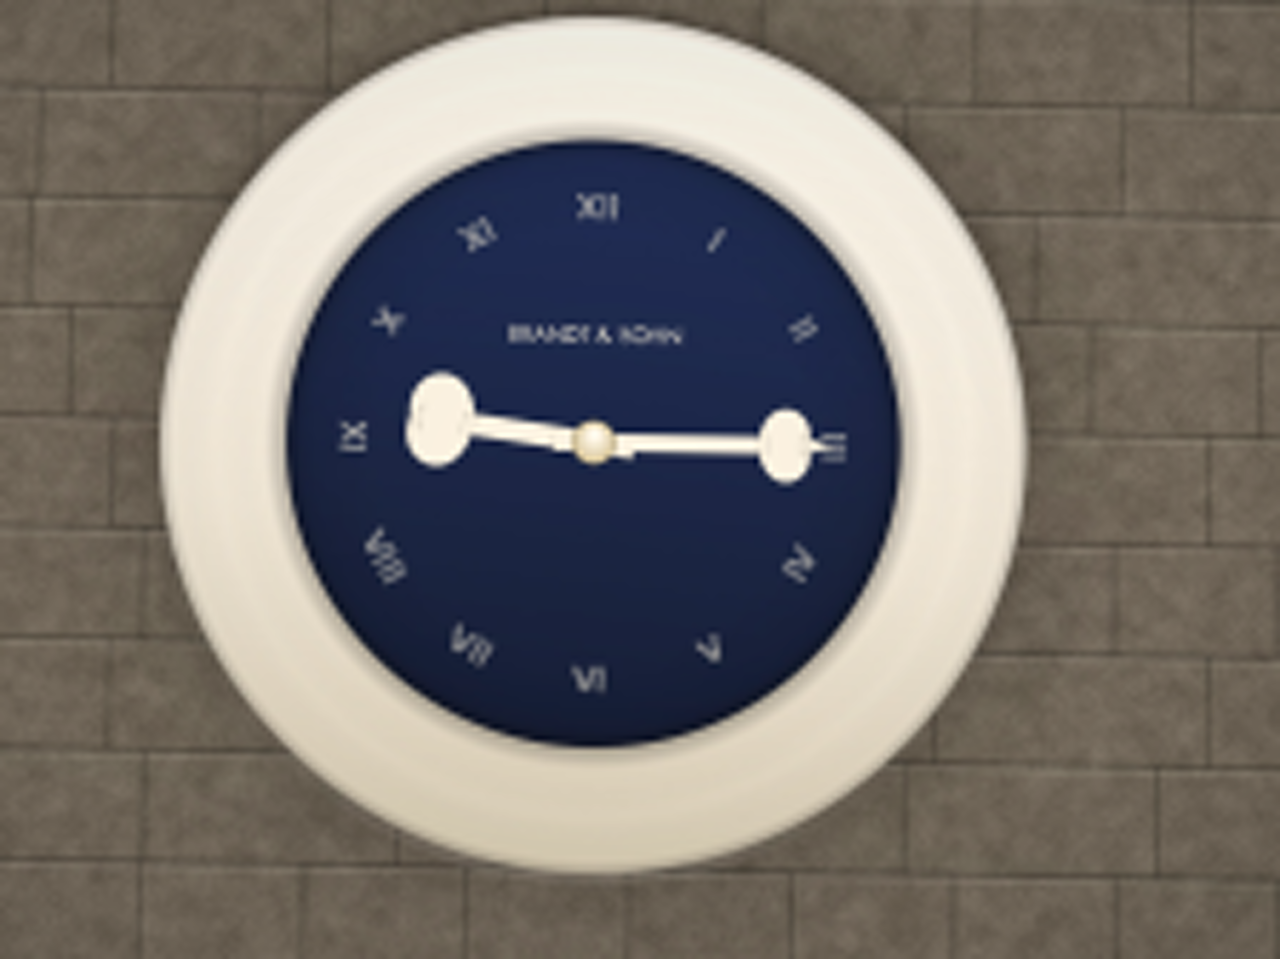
9:15
